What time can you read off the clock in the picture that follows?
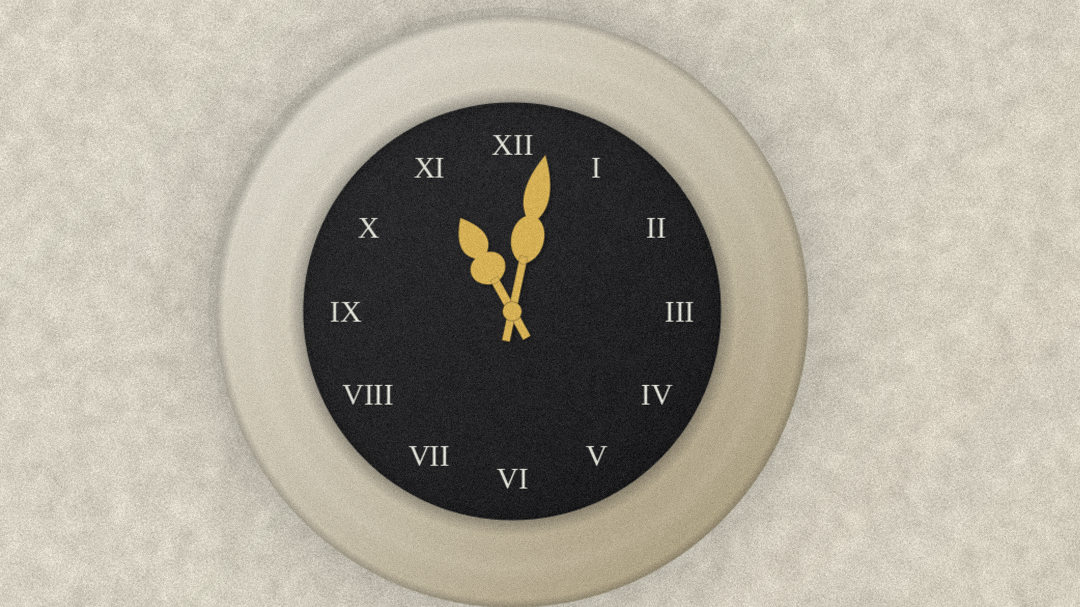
11:02
